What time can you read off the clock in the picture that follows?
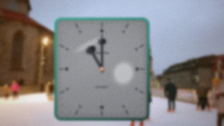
11:00
